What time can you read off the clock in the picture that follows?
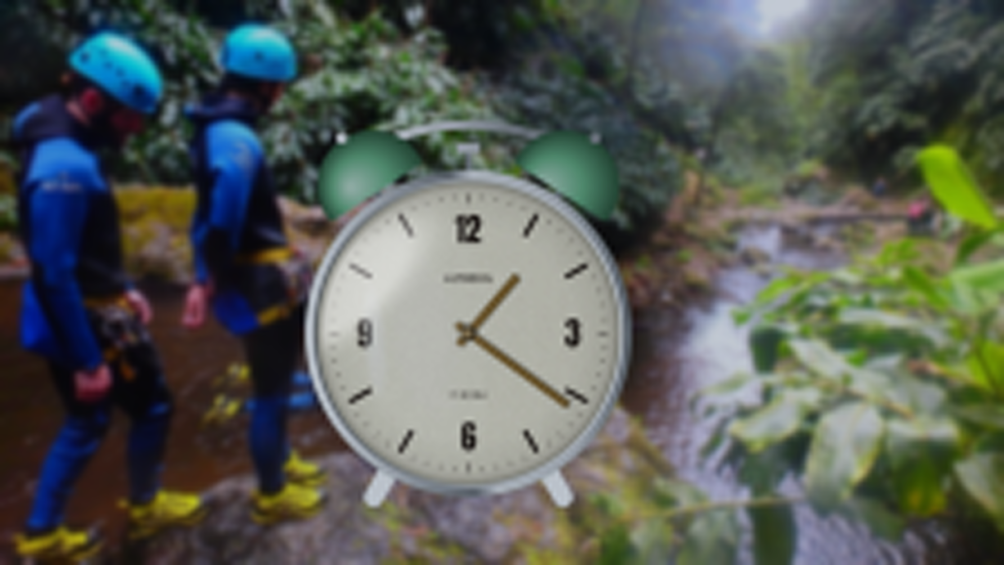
1:21
